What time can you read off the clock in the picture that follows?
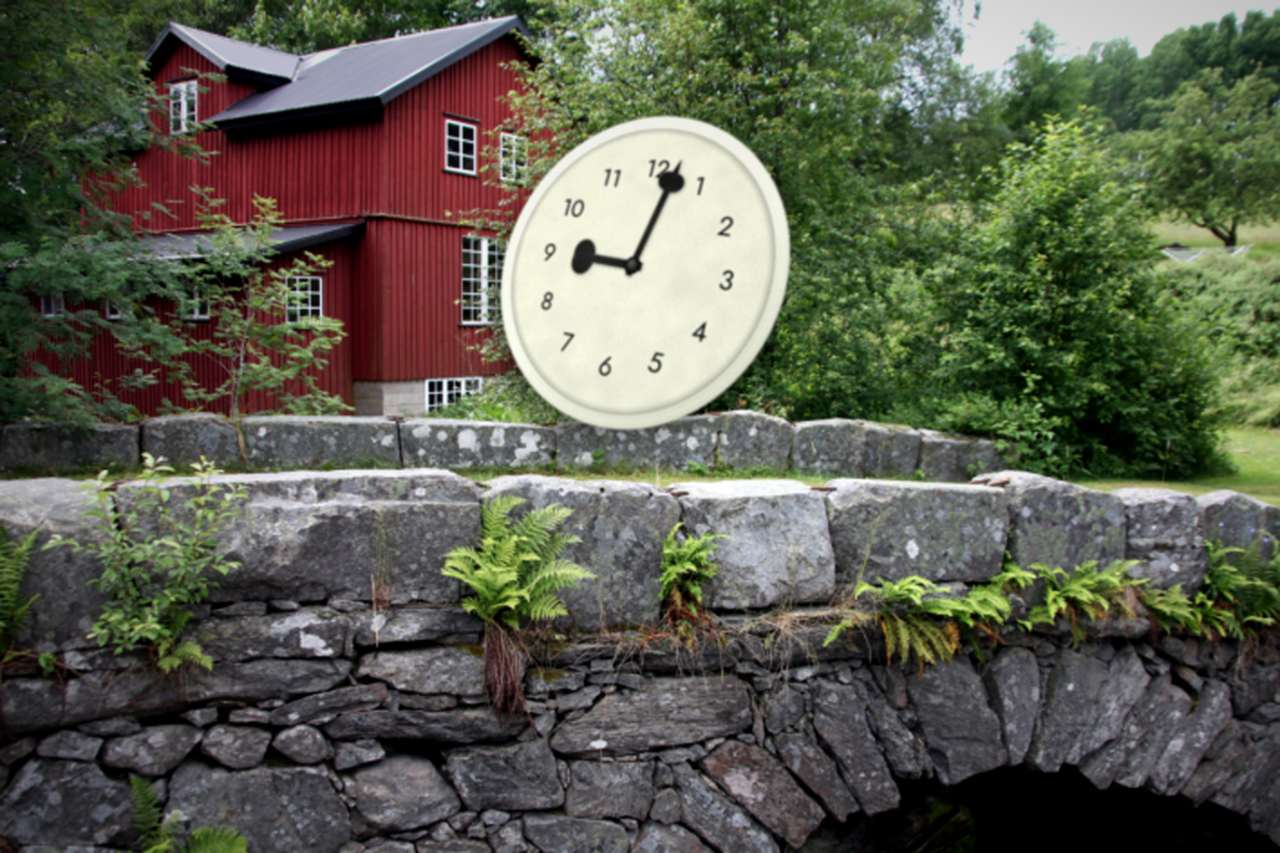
9:02
